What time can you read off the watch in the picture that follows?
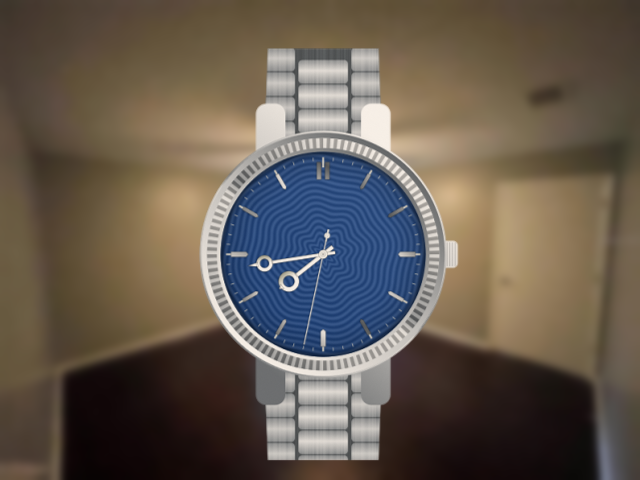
7:43:32
